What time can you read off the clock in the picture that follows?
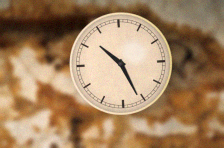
10:26
